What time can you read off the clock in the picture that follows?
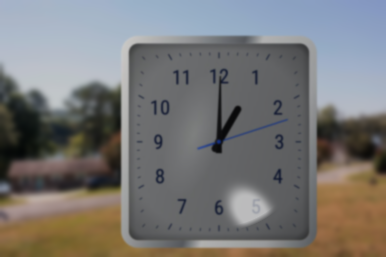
1:00:12
